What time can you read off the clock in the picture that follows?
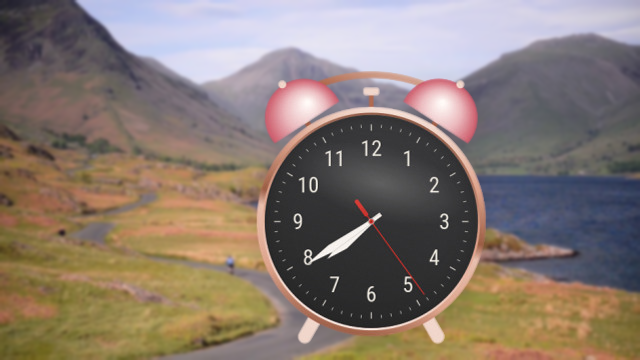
7:39:24
